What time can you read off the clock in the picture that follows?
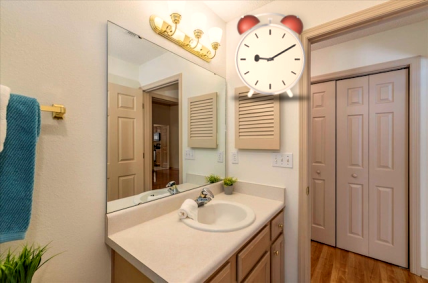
9:10
